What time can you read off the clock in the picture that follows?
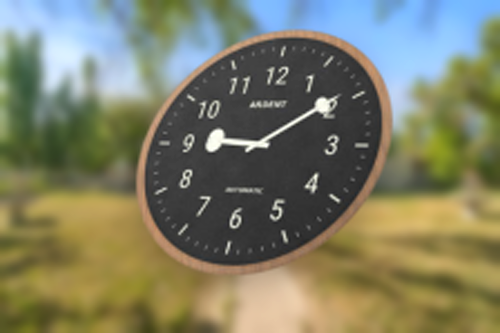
9:09
